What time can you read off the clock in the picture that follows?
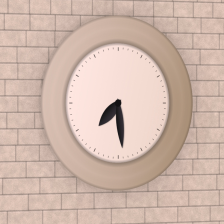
7:29
